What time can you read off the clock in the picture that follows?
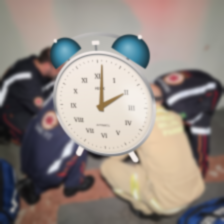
2:01
